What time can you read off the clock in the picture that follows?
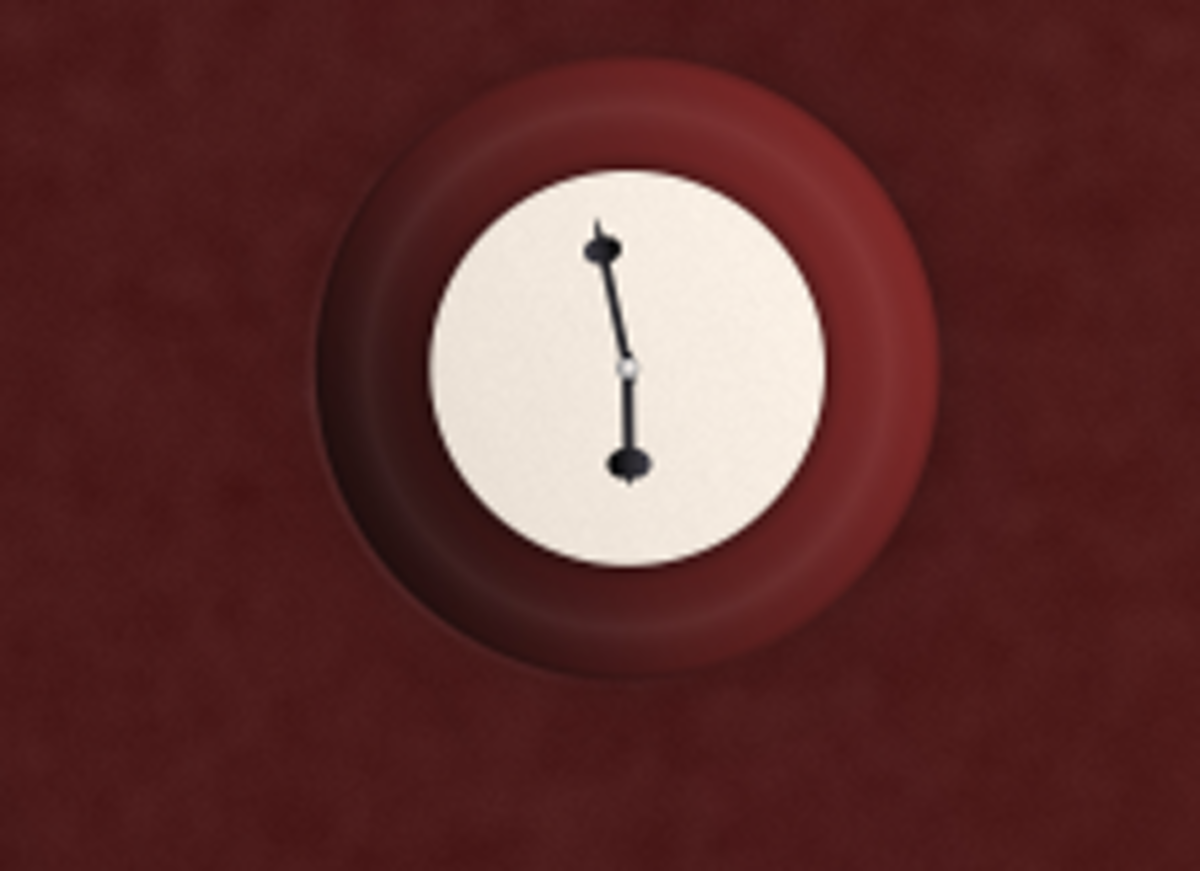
5:58
